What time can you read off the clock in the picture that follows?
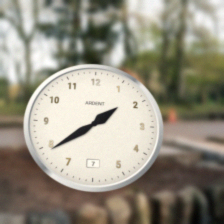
1:39
